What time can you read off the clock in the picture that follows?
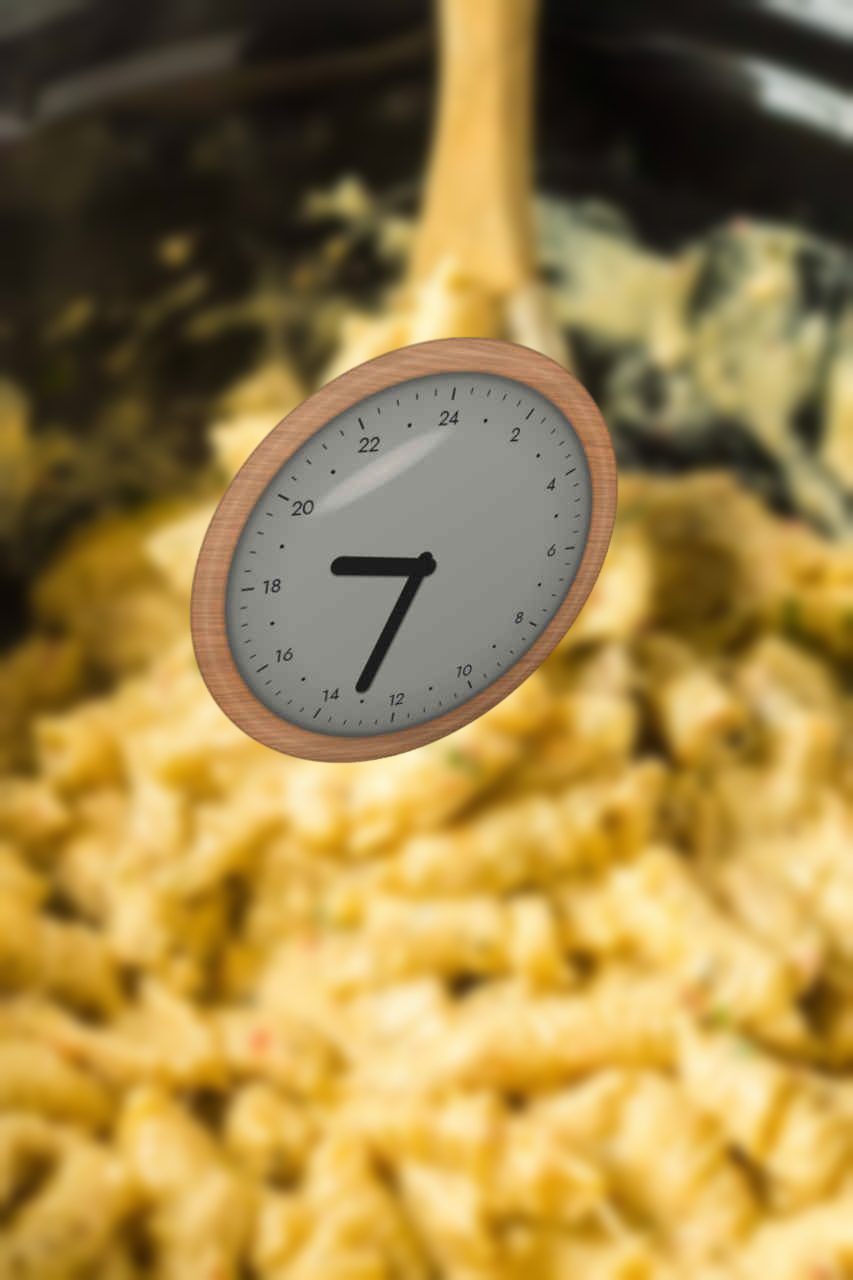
18:33
